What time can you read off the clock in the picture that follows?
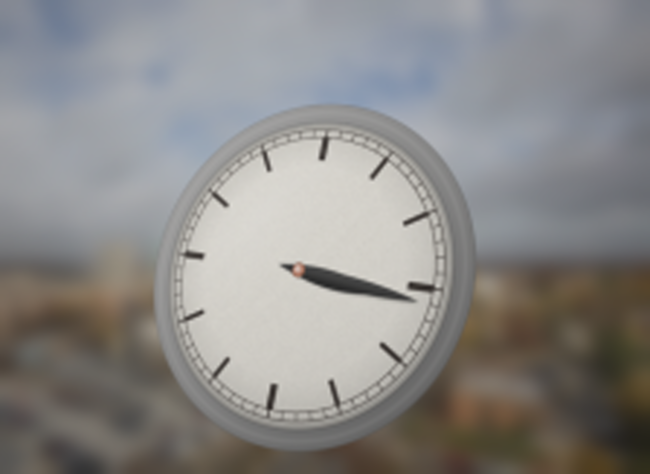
3:16
